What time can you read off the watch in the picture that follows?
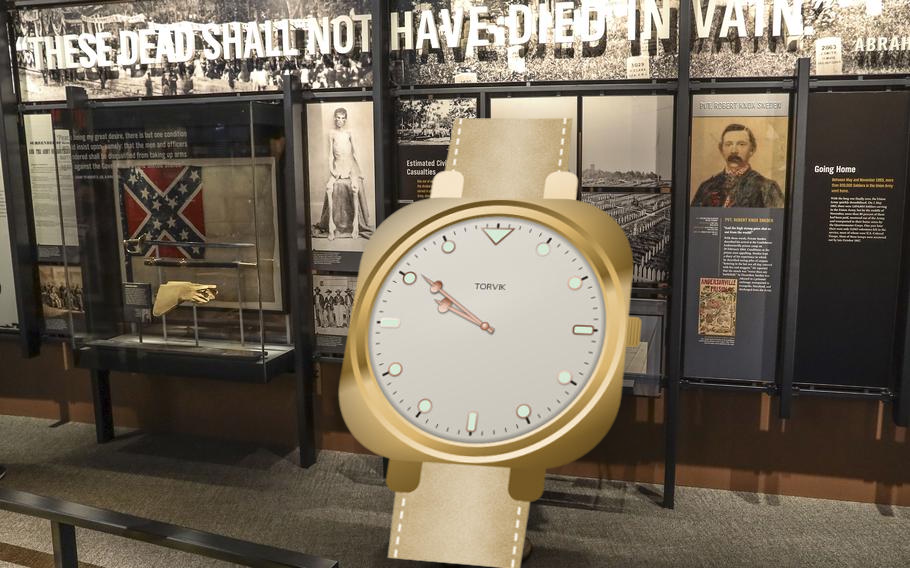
9:51
